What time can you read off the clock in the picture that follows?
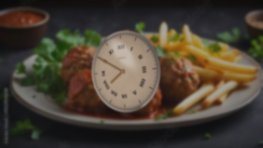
7:50
